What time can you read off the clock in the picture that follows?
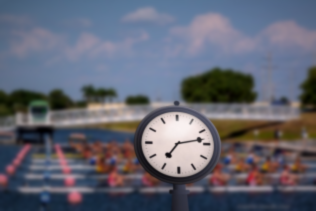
7:13
